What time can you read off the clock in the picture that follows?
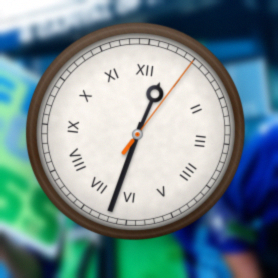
12:32:05
